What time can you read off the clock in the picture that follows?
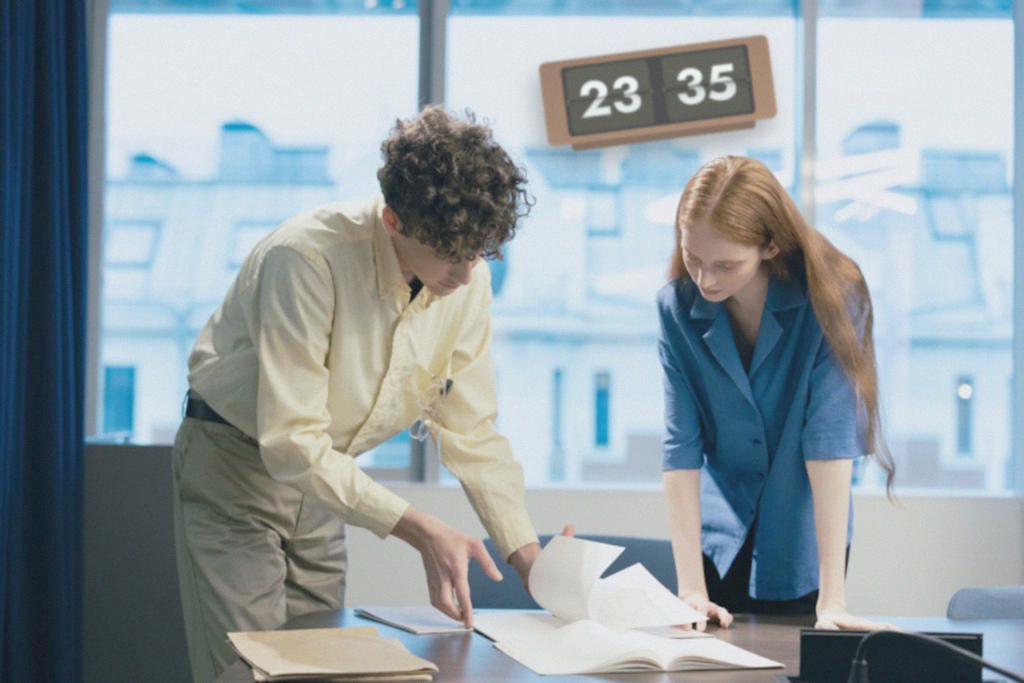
23:35
